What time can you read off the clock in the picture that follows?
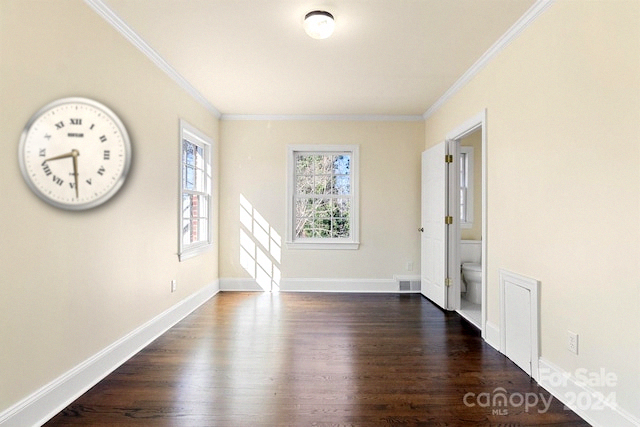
8:29
